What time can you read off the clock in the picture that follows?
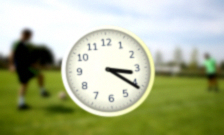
3:21
